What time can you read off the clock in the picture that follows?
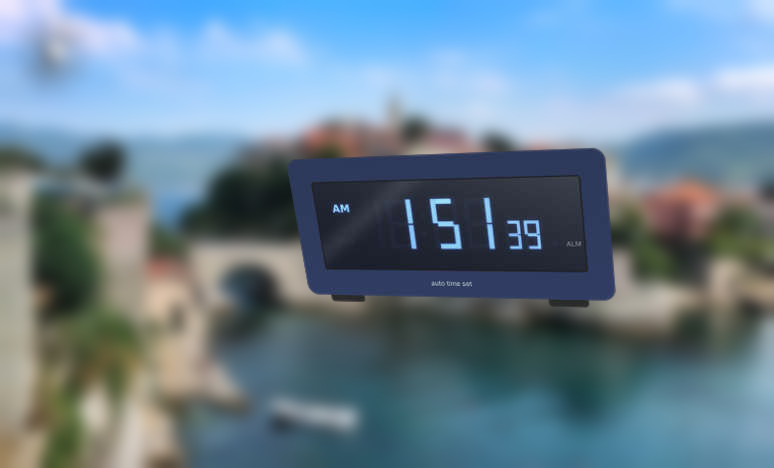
1:51:39
